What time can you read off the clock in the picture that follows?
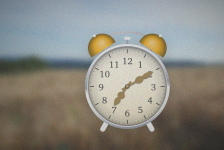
7:10
